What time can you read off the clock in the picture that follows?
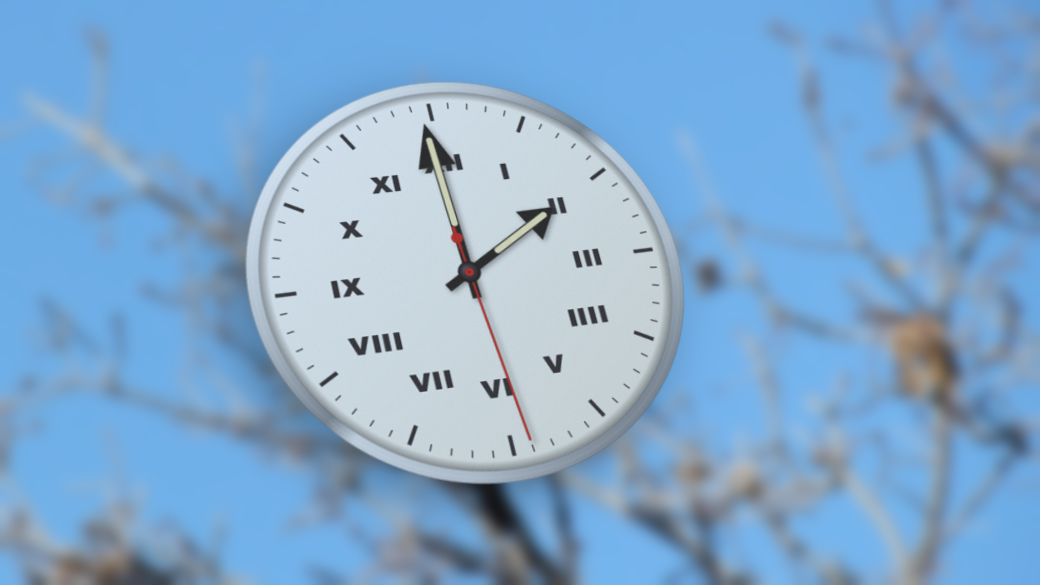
1:59:29
